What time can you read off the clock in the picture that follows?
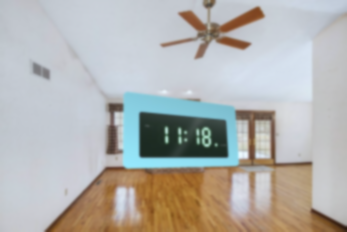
11:18
